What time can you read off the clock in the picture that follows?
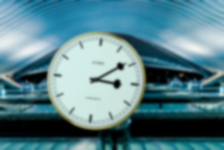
3:09
